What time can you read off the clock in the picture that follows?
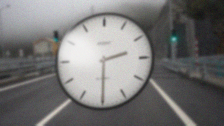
2:30
